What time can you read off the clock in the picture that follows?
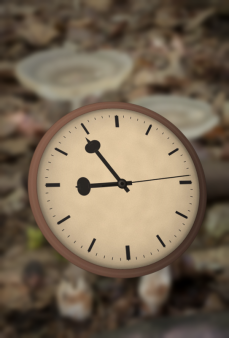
8:54:14
